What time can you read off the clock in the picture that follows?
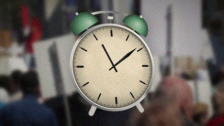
11:09
